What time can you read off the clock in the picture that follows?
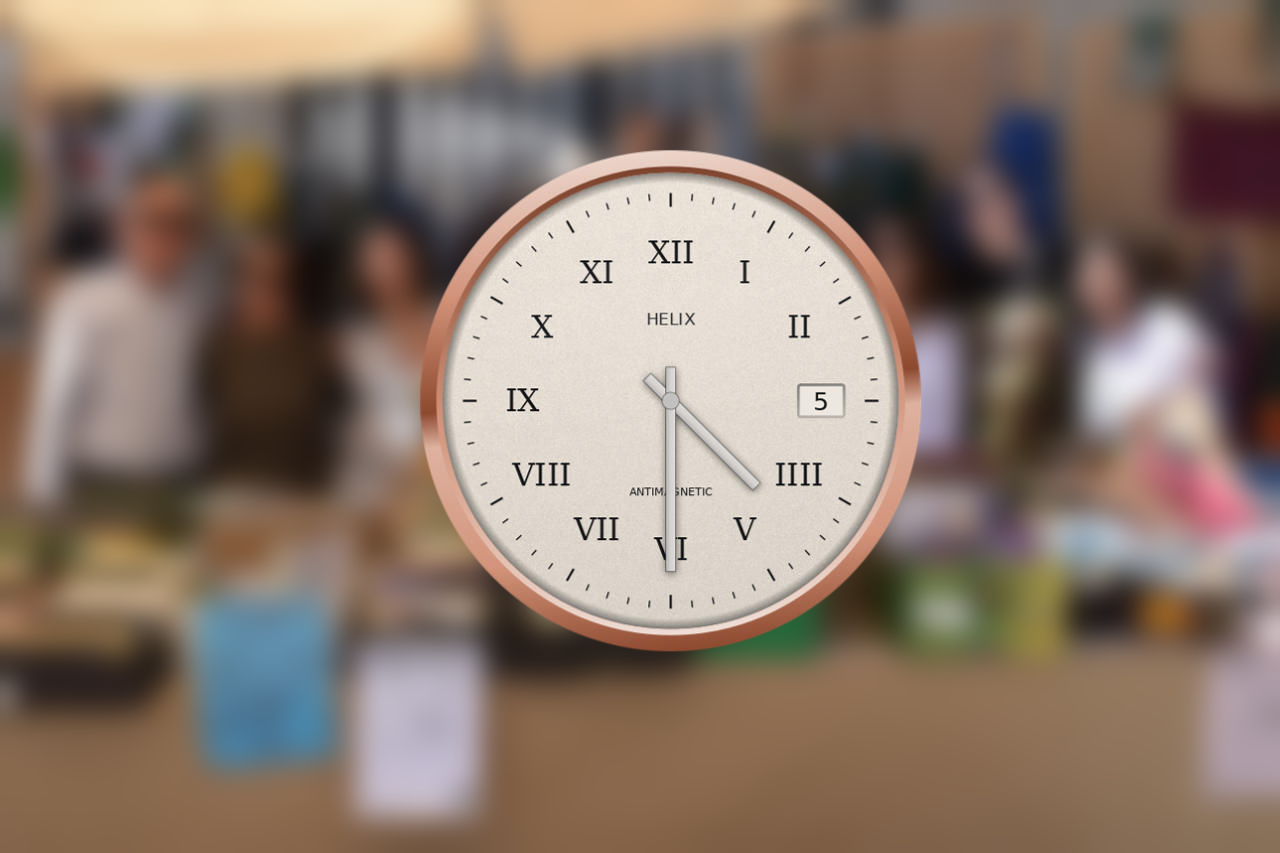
4:30
